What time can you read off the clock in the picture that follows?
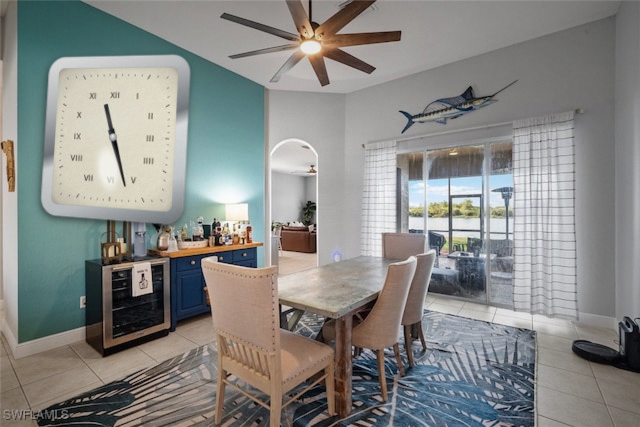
11:27
